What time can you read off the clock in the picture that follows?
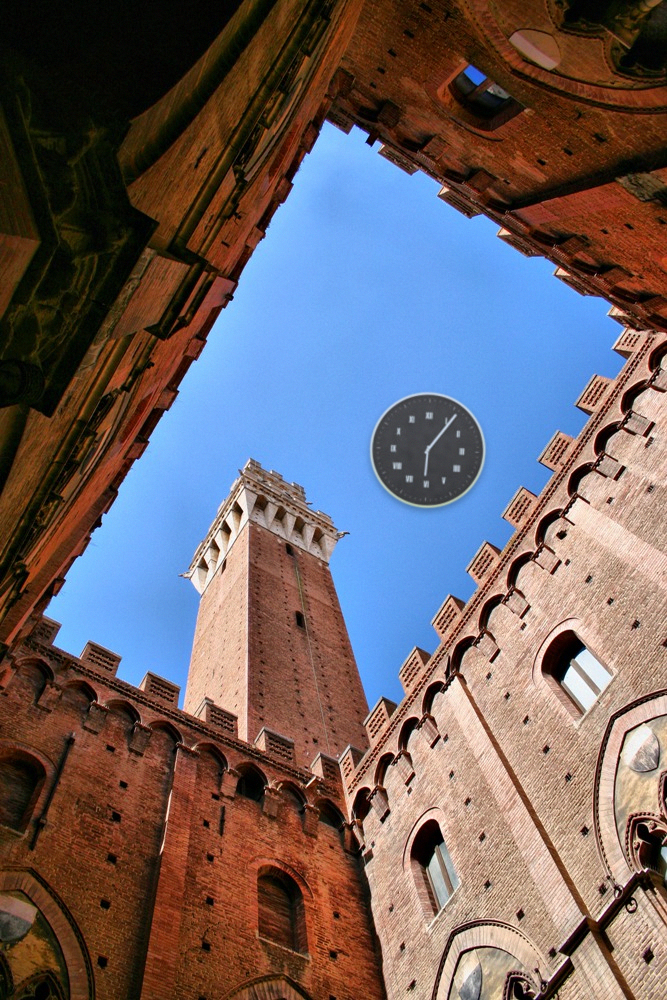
6:06
